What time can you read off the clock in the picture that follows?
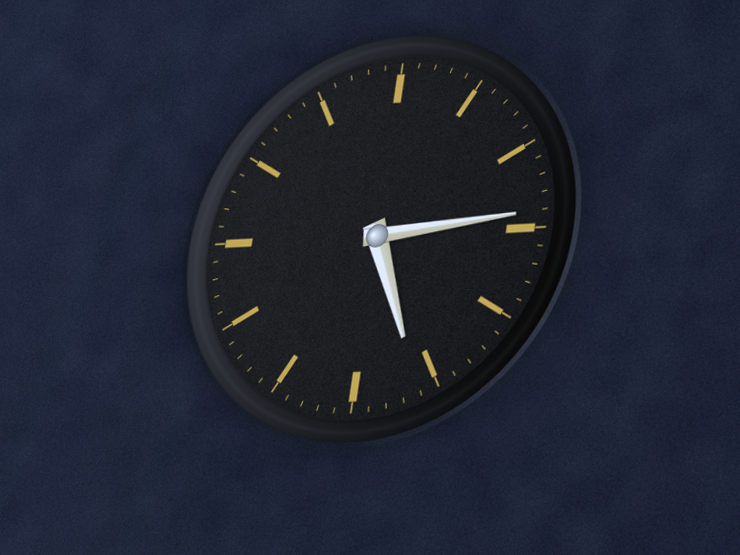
5:14
